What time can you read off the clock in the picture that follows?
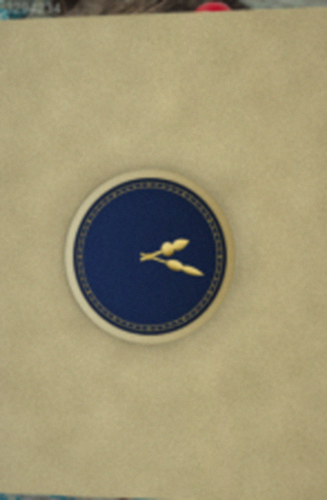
2:18
